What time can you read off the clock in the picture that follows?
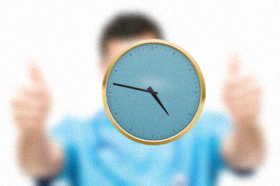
4:47
